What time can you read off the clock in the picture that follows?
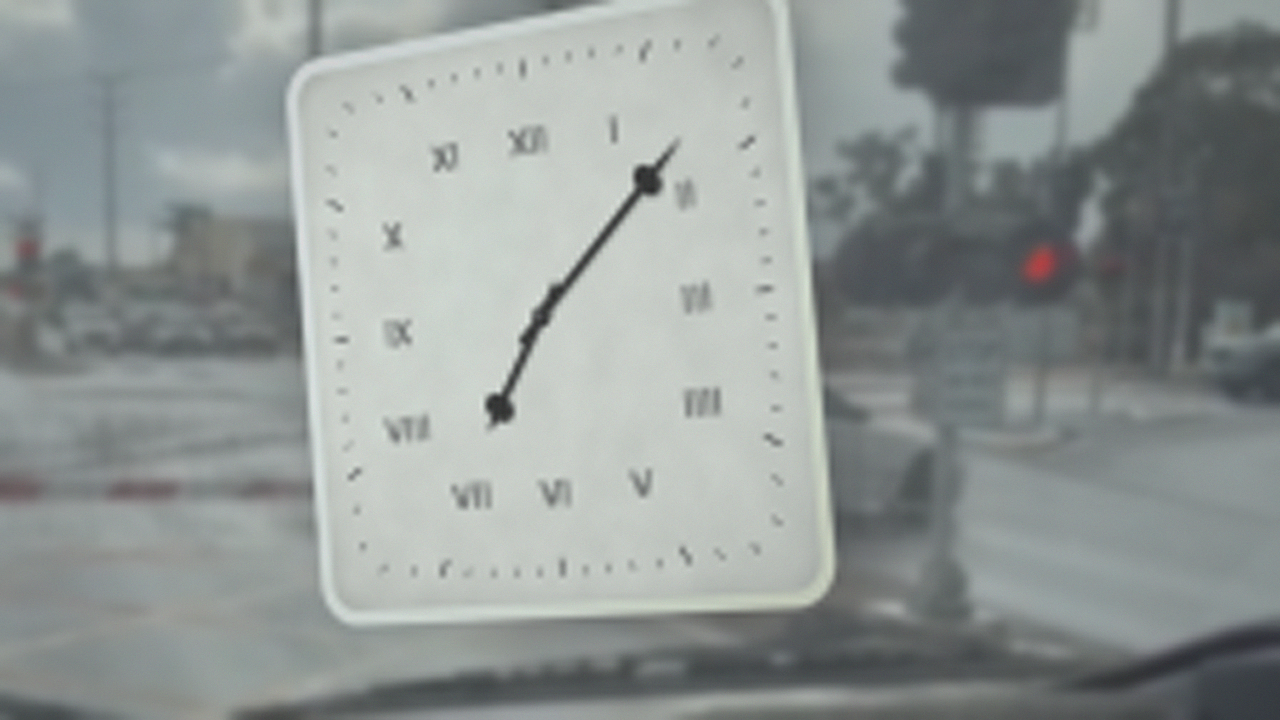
7:08
